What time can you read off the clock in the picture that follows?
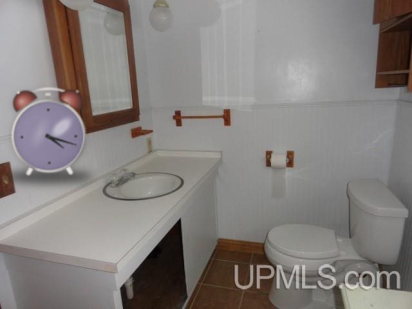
4:18
